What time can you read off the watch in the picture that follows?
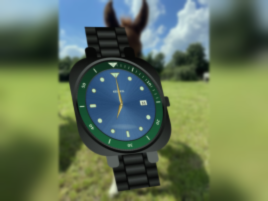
7:00
